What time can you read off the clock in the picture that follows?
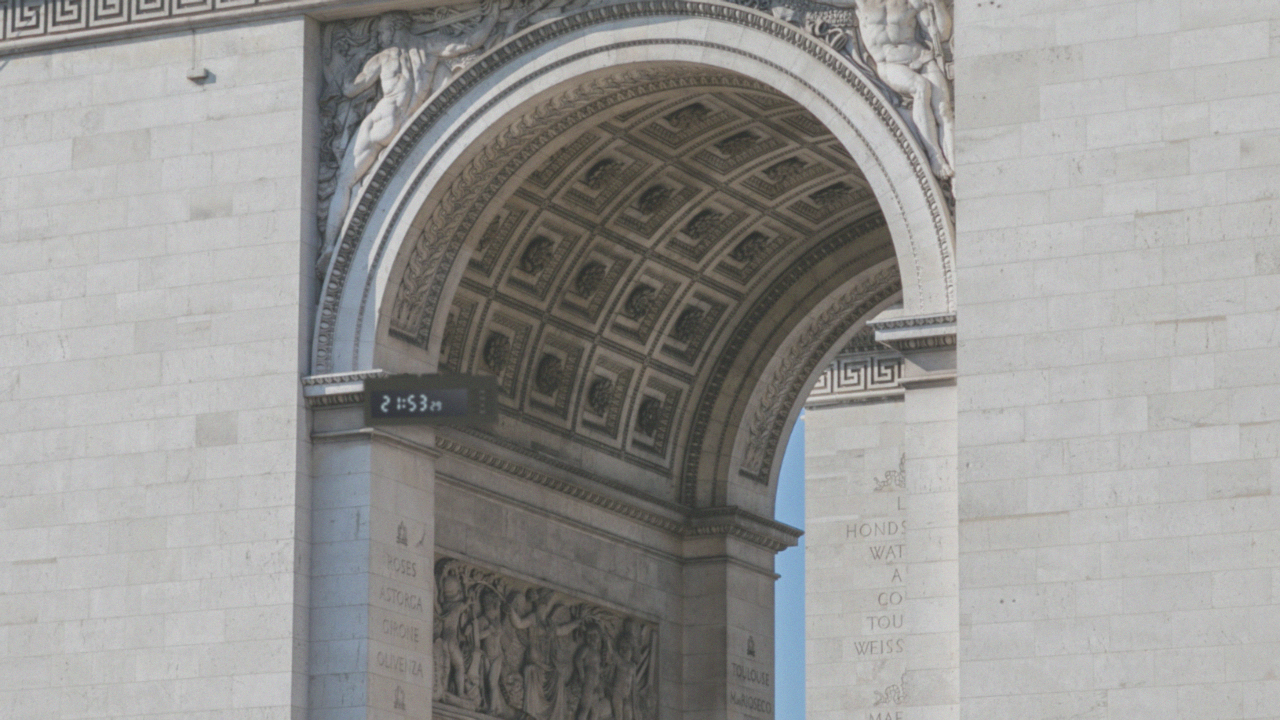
21:53
